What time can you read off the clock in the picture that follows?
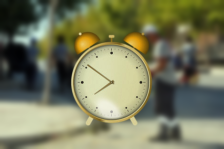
7:51
